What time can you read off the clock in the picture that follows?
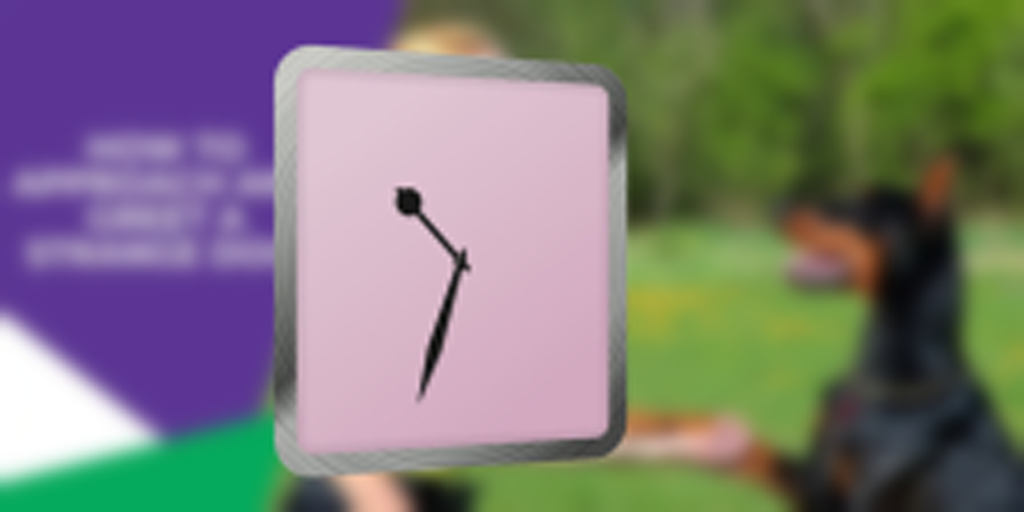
10:33
